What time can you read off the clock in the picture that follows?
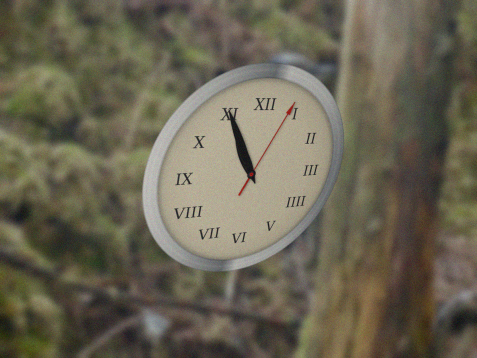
10:55:04
